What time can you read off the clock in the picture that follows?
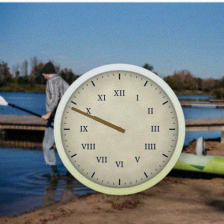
9:49
